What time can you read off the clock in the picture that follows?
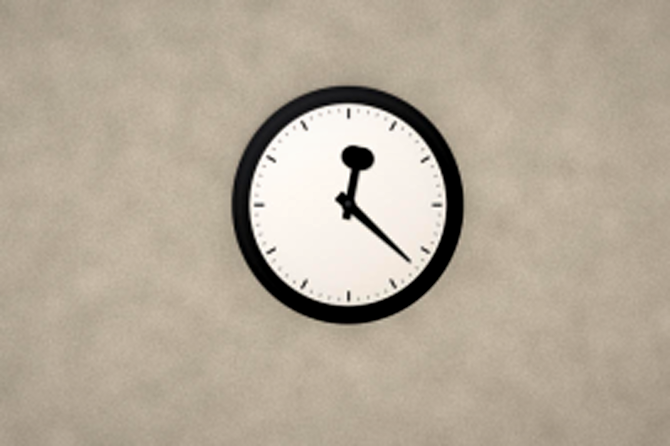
12:22
